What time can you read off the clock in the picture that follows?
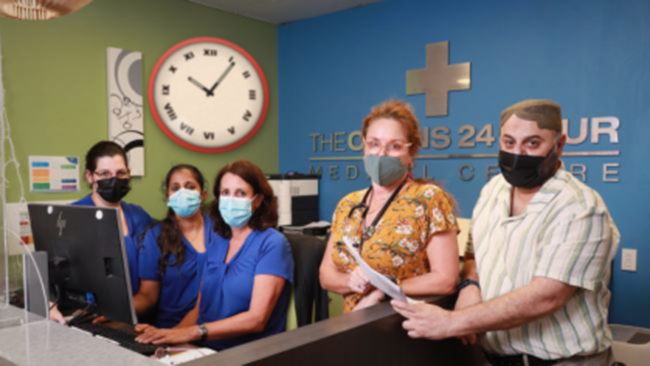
10:06
